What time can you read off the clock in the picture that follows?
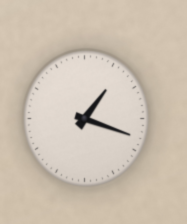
1:18
